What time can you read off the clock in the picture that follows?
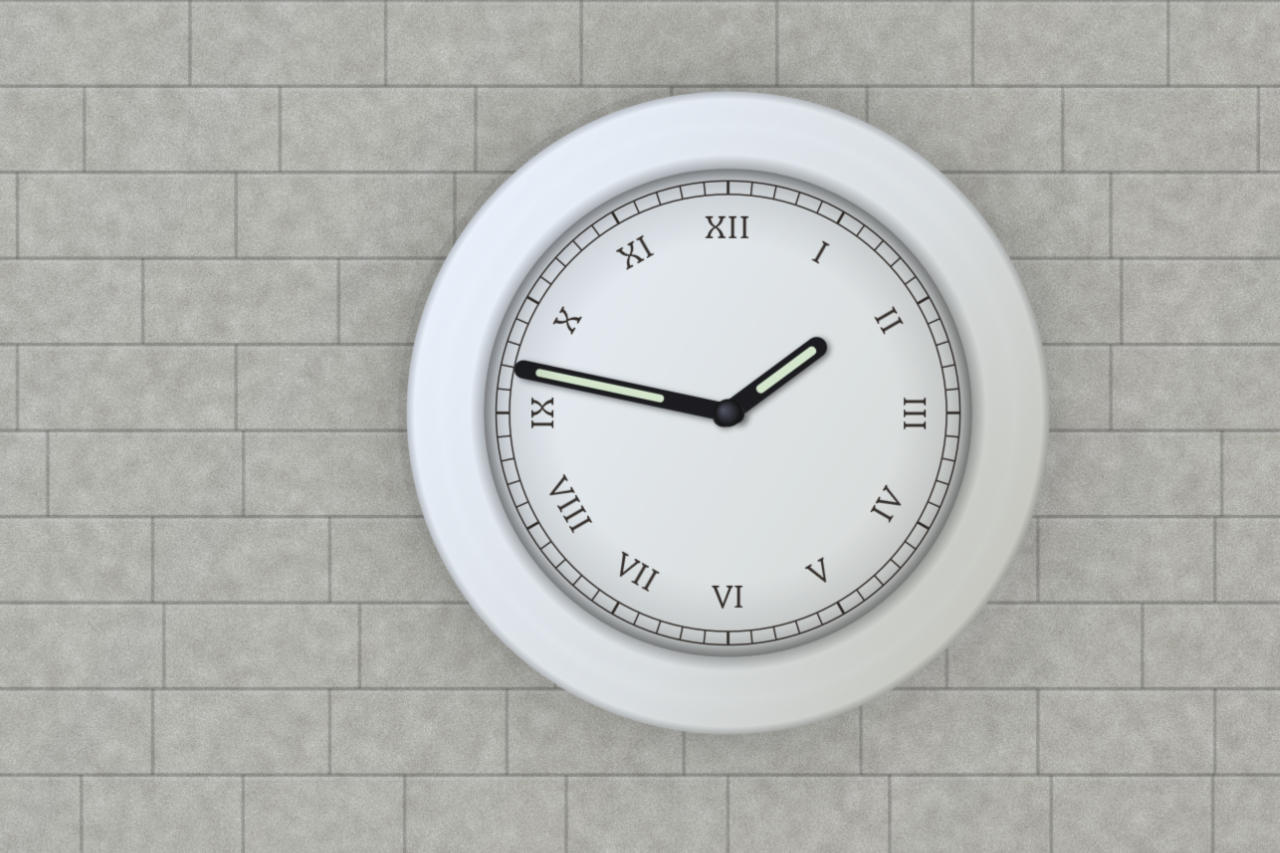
1:47
